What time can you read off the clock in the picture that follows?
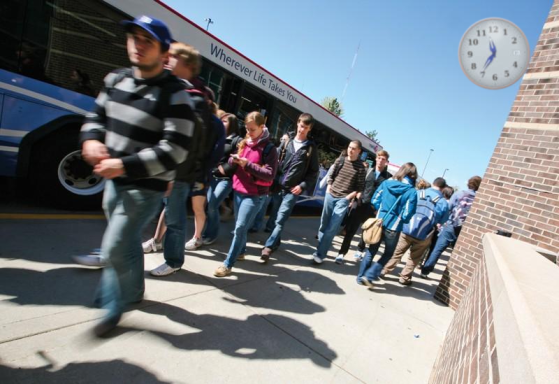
11:36
